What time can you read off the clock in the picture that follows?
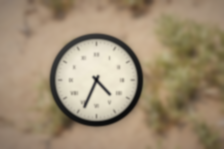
4:34
